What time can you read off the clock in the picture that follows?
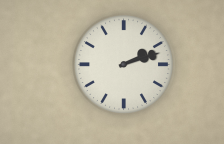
2:12
